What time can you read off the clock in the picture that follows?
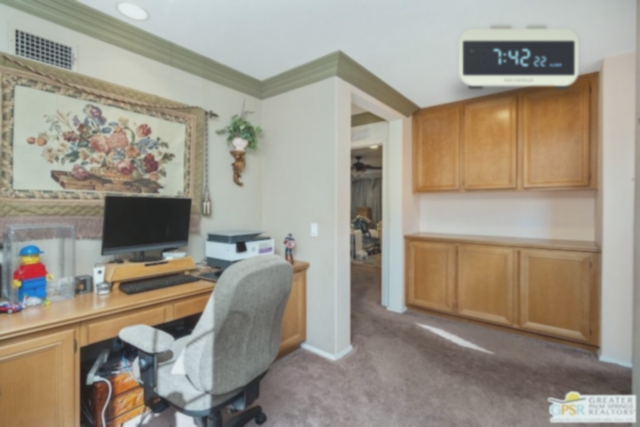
7:42
